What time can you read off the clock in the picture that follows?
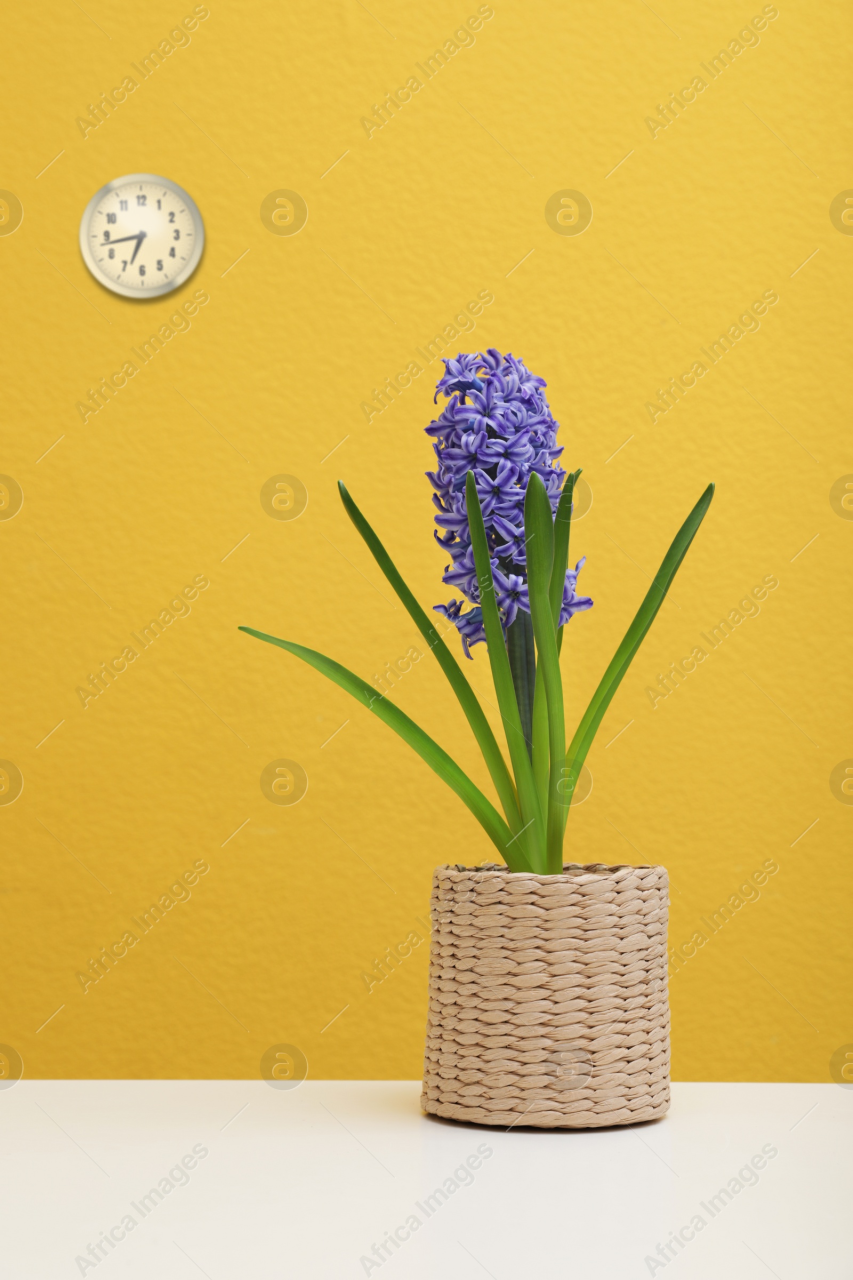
6:43
